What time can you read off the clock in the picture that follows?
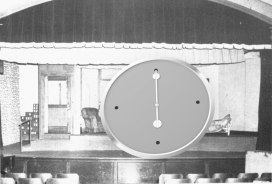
6:00
